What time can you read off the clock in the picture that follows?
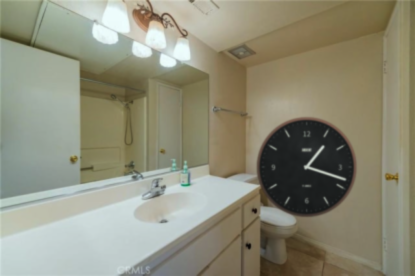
1:18
